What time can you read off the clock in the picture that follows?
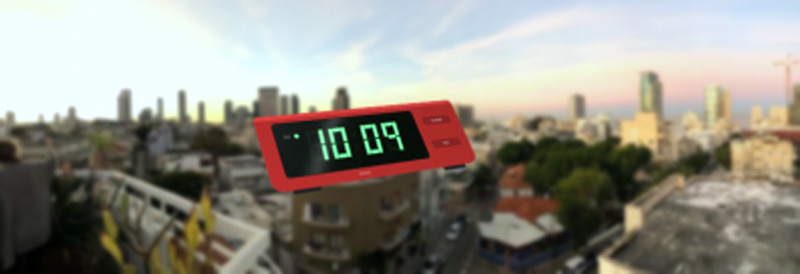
10:09
